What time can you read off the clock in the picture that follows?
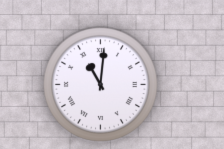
11:01
